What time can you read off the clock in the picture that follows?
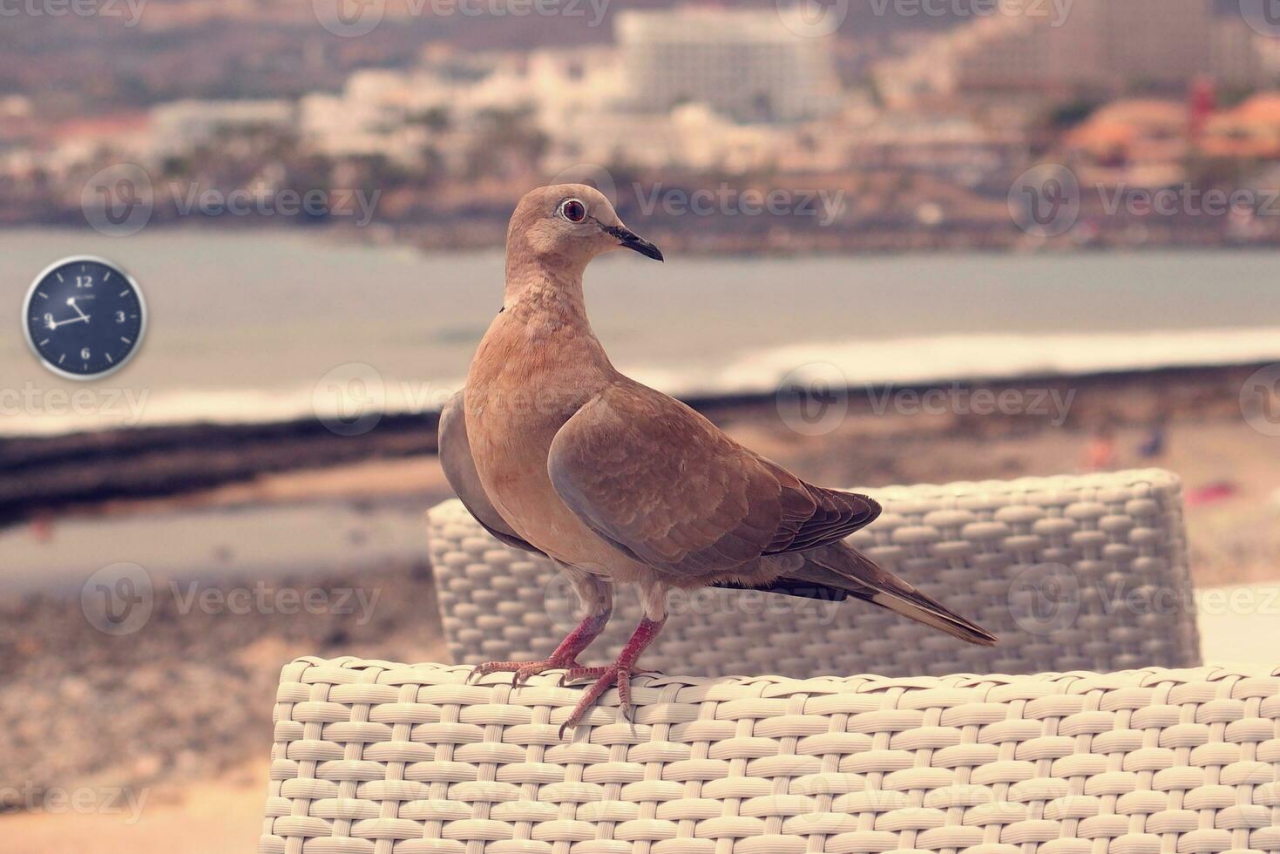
10:43
